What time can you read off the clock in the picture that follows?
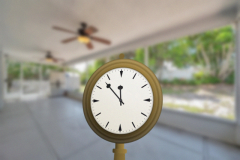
11:53
